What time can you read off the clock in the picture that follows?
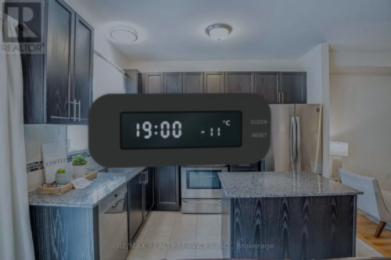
19:00
